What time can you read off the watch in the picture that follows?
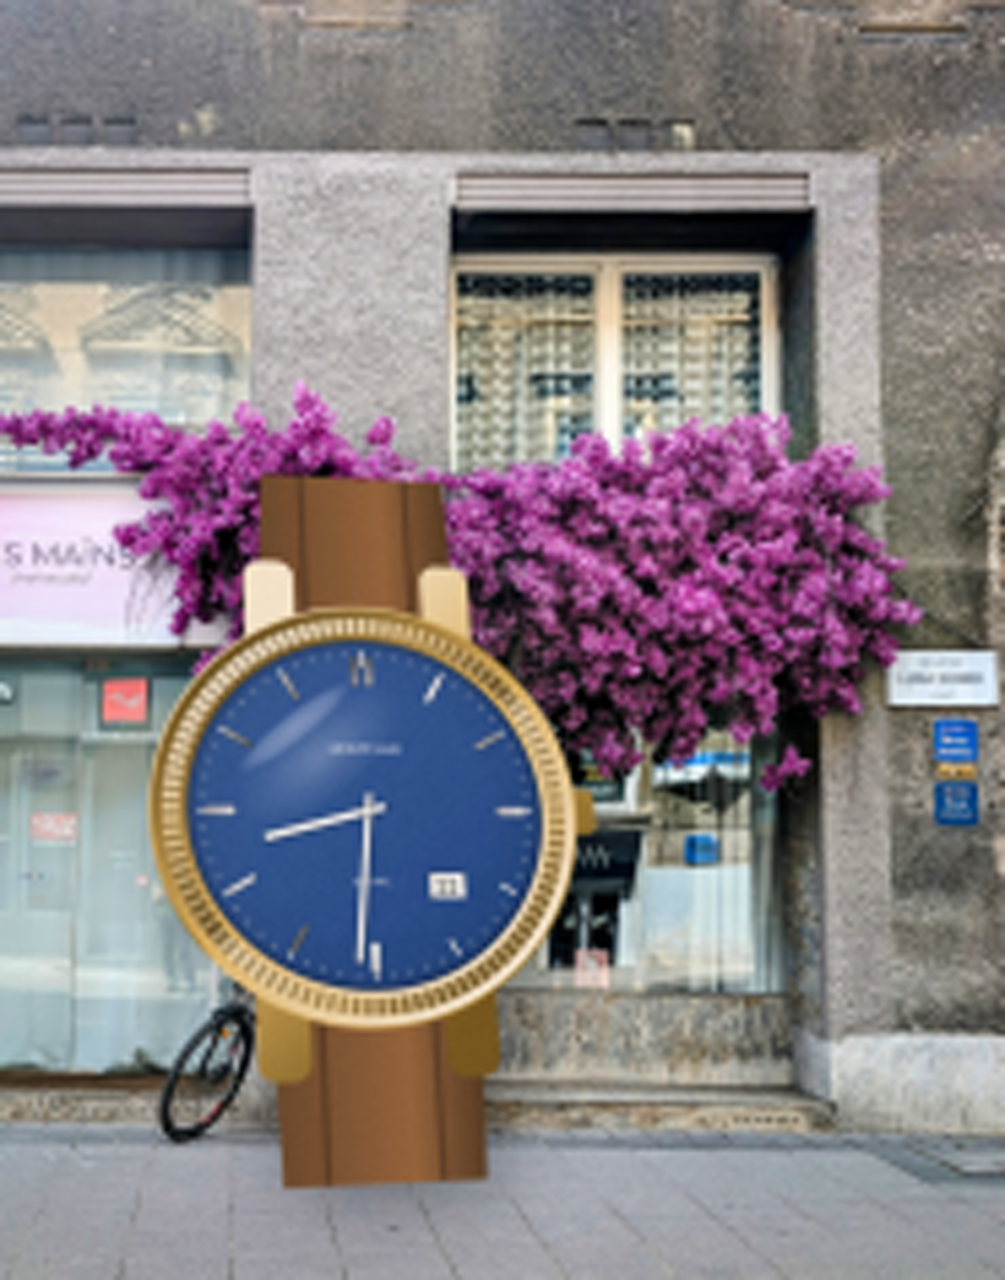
8:31
